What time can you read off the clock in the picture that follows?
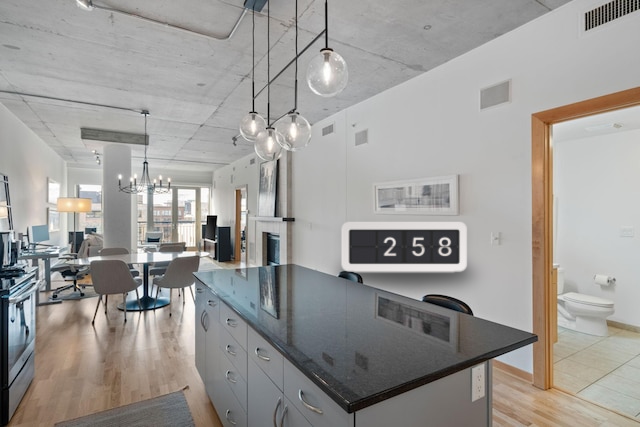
2:58
